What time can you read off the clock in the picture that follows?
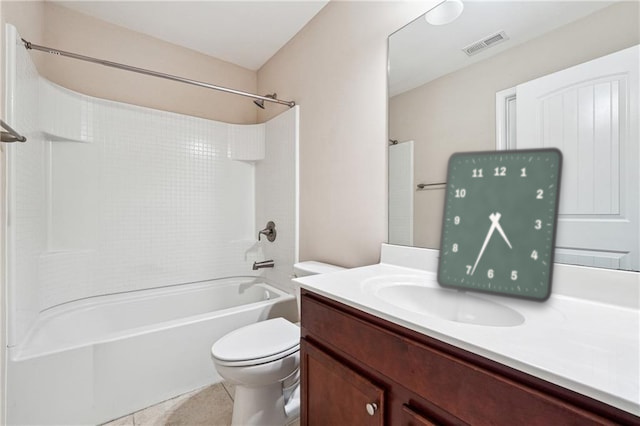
4:34
